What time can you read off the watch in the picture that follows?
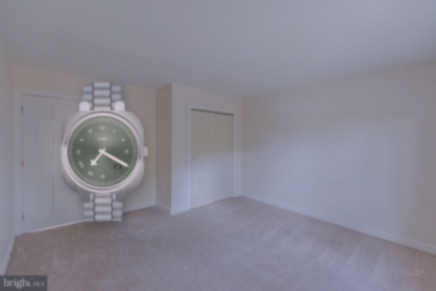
7:20
